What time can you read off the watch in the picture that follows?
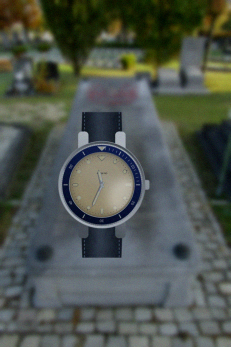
11:34
